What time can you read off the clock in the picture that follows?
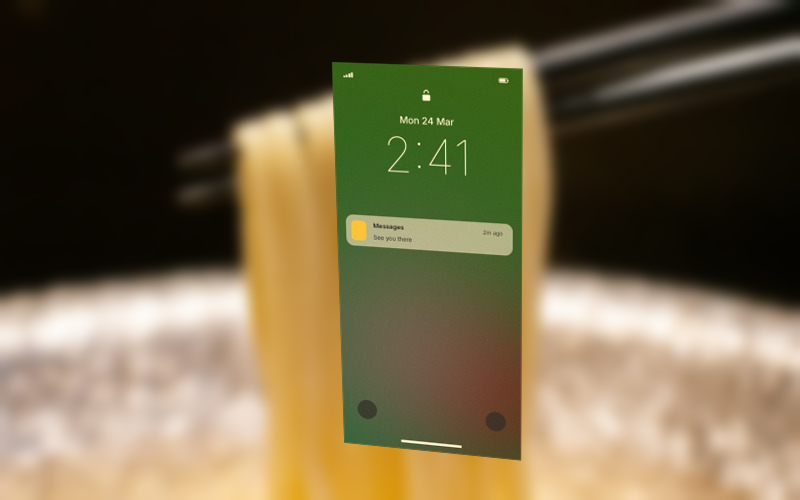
2:41
